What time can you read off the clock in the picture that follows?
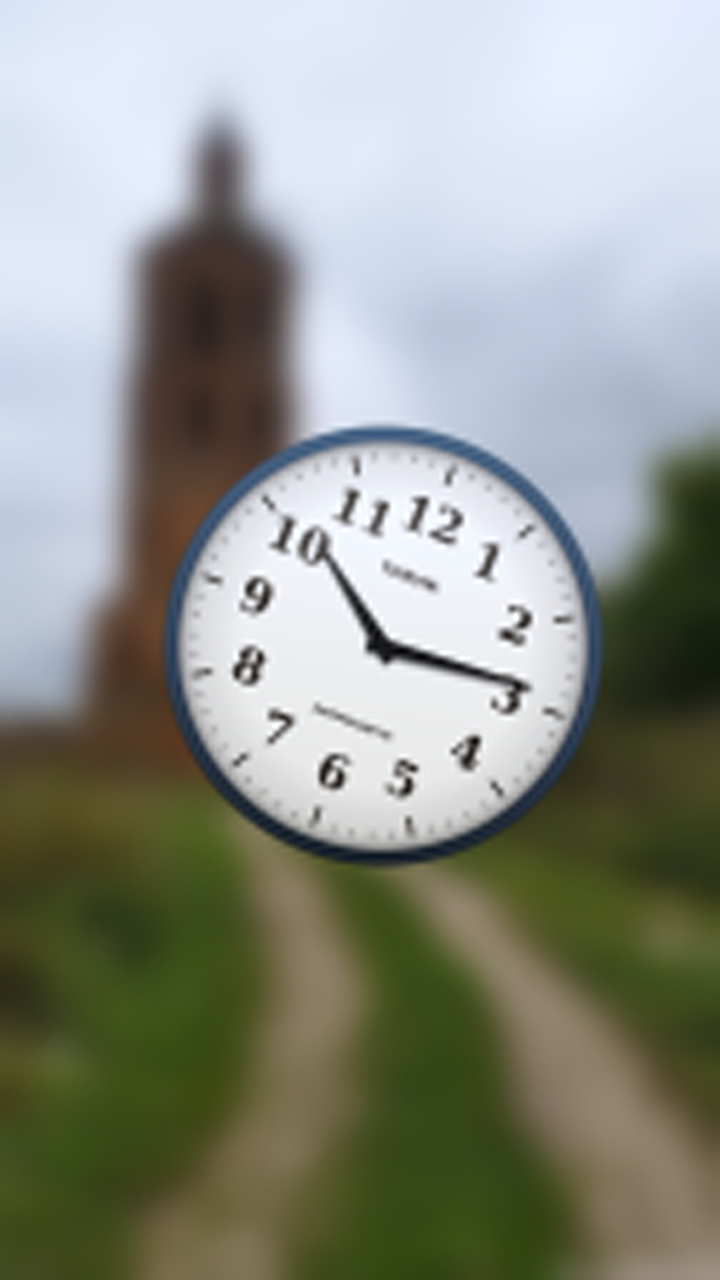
10:14
